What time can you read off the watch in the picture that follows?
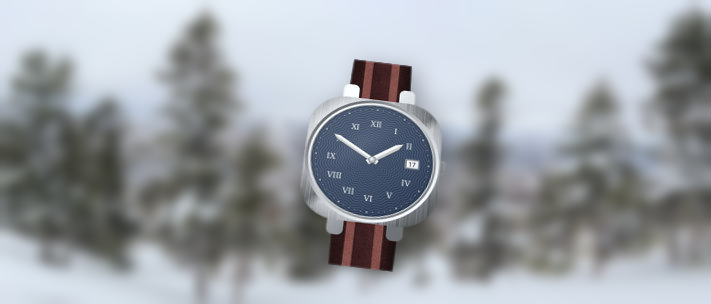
1:50
